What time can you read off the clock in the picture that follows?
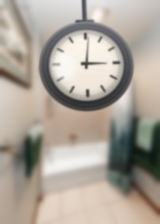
3:01
